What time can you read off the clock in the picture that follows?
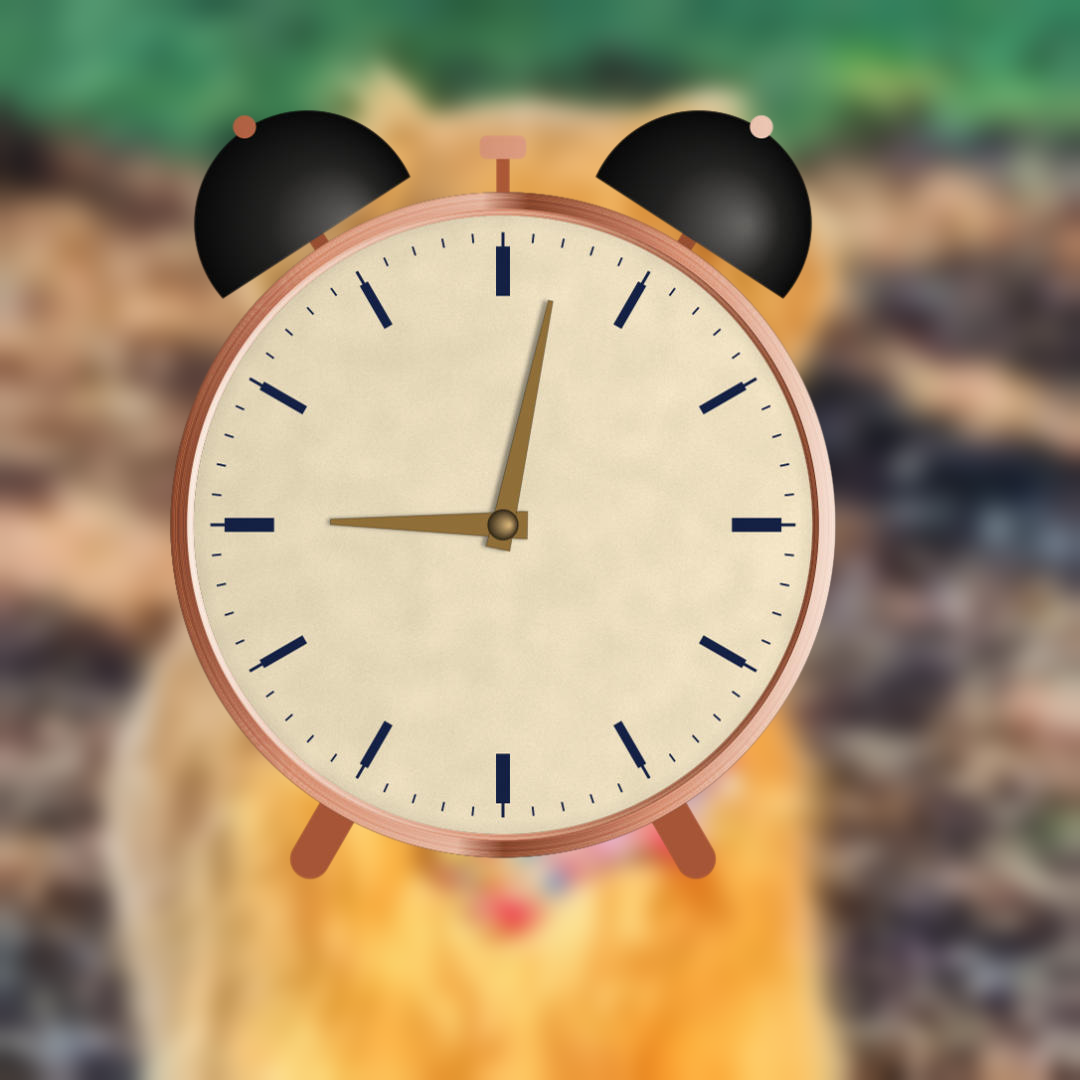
9:02
